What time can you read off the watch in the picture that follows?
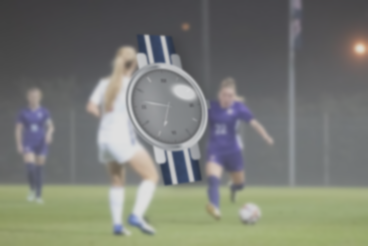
6:47
